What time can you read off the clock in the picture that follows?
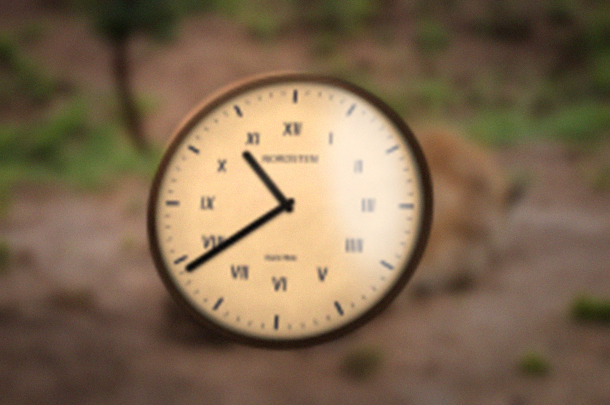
10:39
